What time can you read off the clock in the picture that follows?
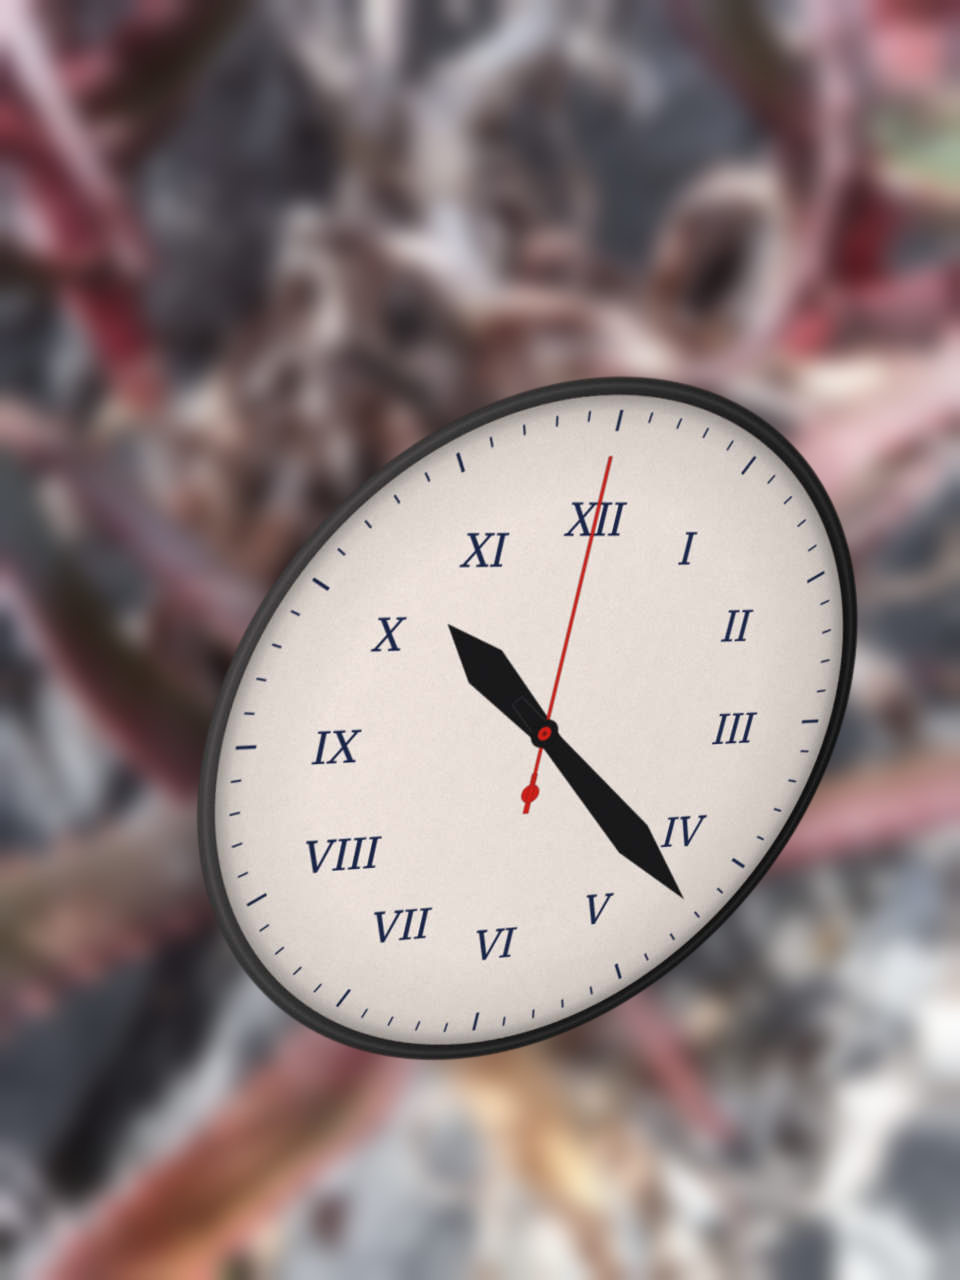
10:22:00
